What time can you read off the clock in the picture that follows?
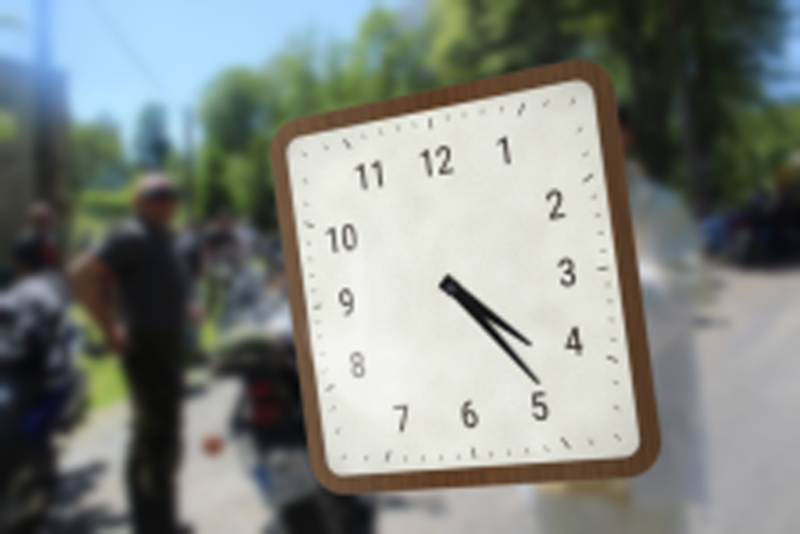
4:24
